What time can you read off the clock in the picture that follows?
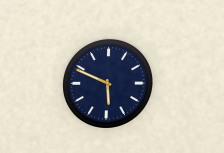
5:49
